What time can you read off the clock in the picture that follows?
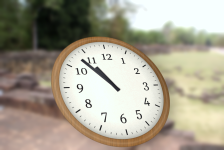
10:53
